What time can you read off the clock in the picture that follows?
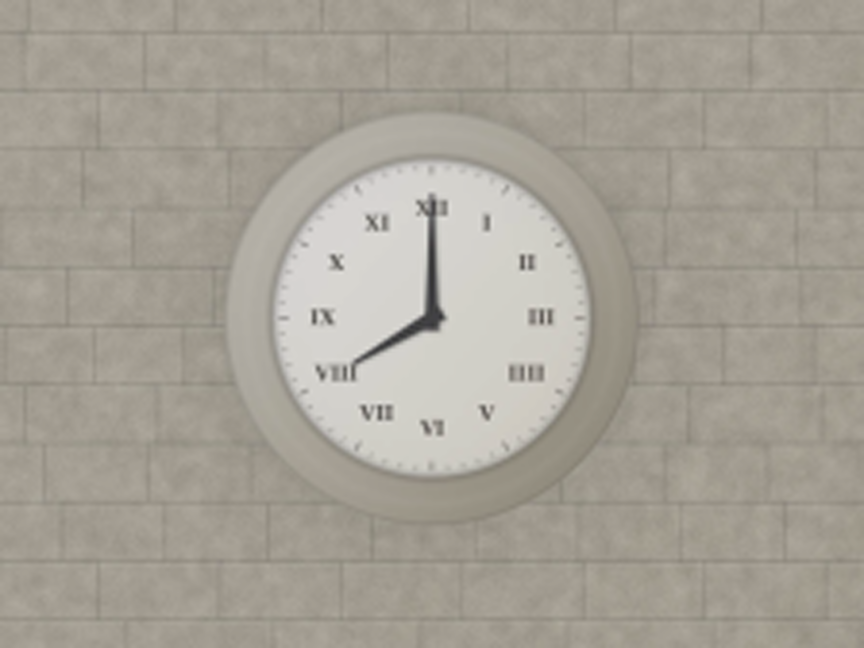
8:00
